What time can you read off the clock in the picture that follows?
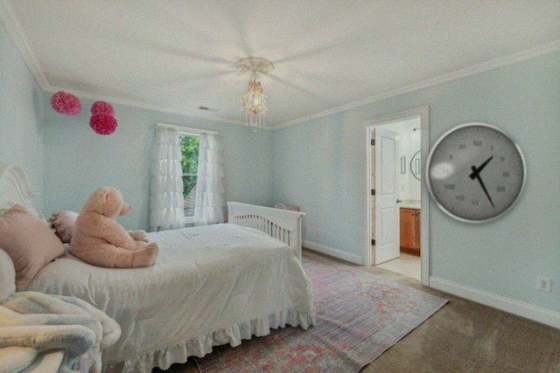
1:25
